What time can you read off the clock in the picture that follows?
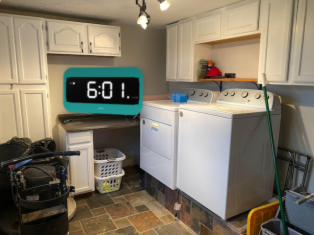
6:01
